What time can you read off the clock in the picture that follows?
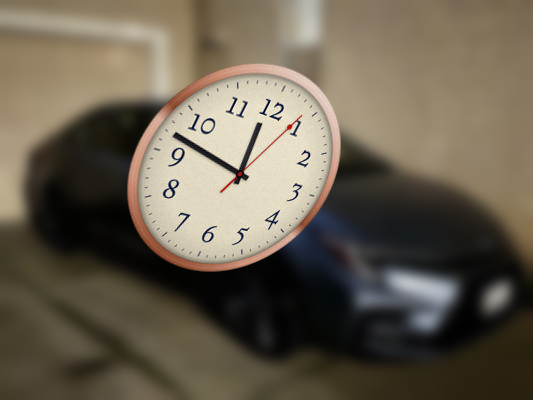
11:47:04
